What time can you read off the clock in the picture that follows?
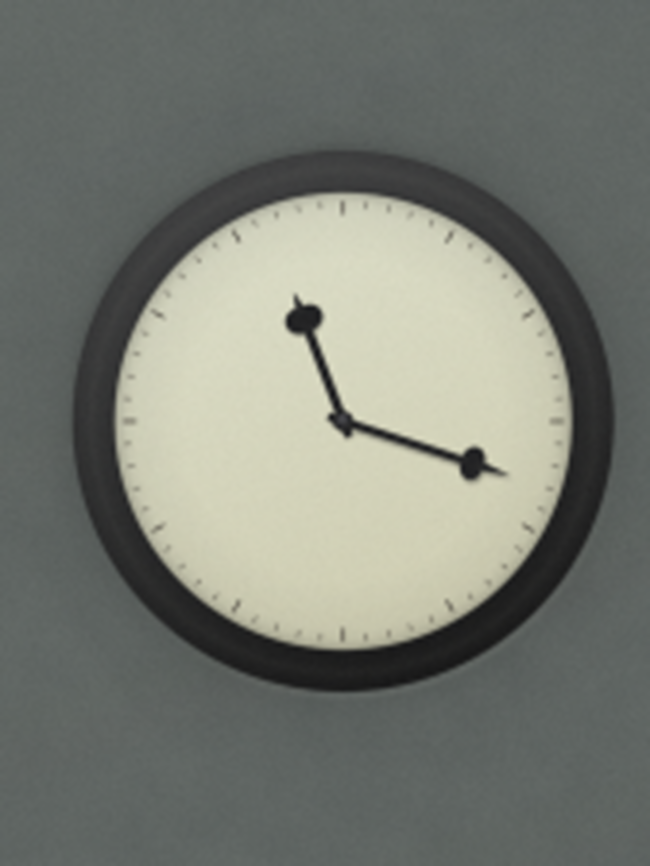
11:18
